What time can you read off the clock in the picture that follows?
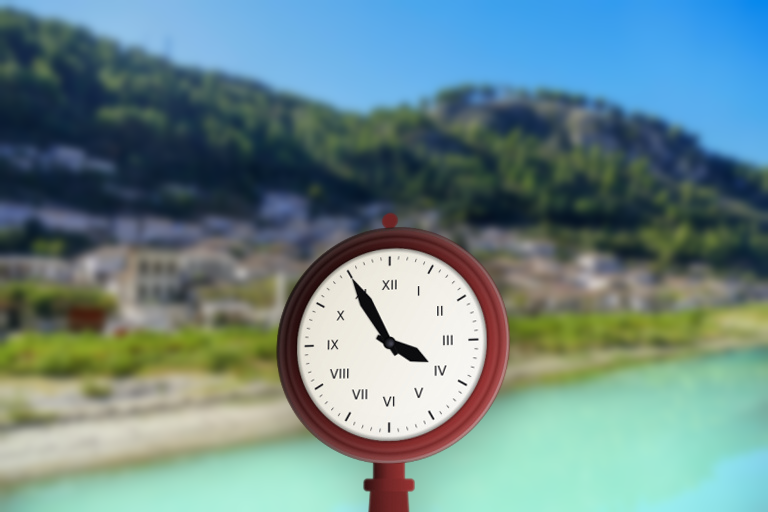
3:55
